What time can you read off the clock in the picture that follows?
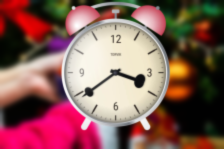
3:39
